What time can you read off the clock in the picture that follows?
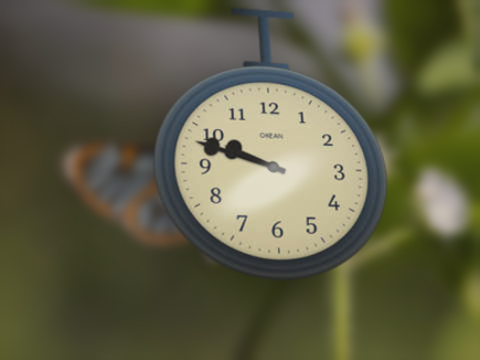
9:48
